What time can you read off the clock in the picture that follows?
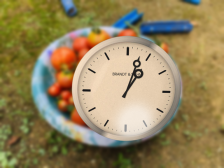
1:03
